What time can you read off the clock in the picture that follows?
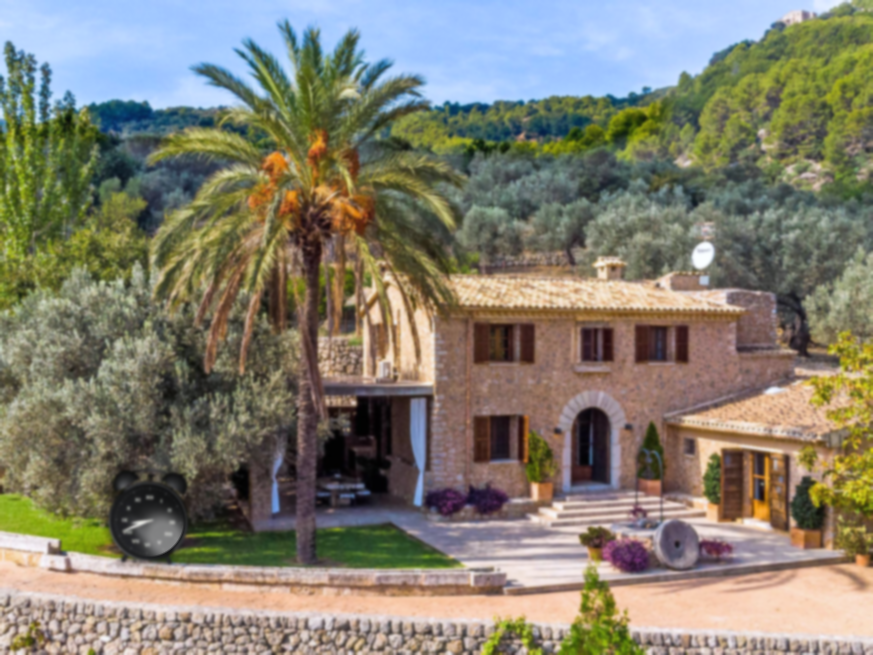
8:41
